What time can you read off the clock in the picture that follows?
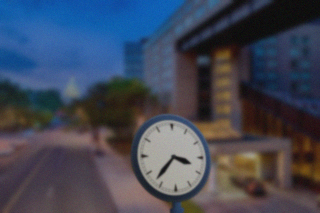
3:37
